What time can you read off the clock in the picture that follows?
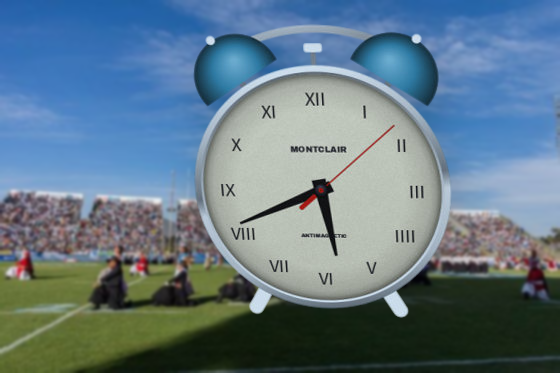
5:41:08
